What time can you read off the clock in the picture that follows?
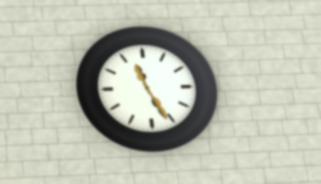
11:26
